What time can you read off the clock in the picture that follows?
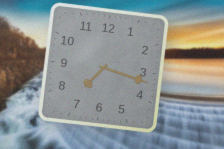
7:17
